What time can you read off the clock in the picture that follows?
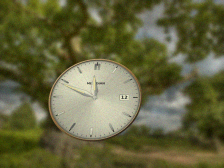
11:49
